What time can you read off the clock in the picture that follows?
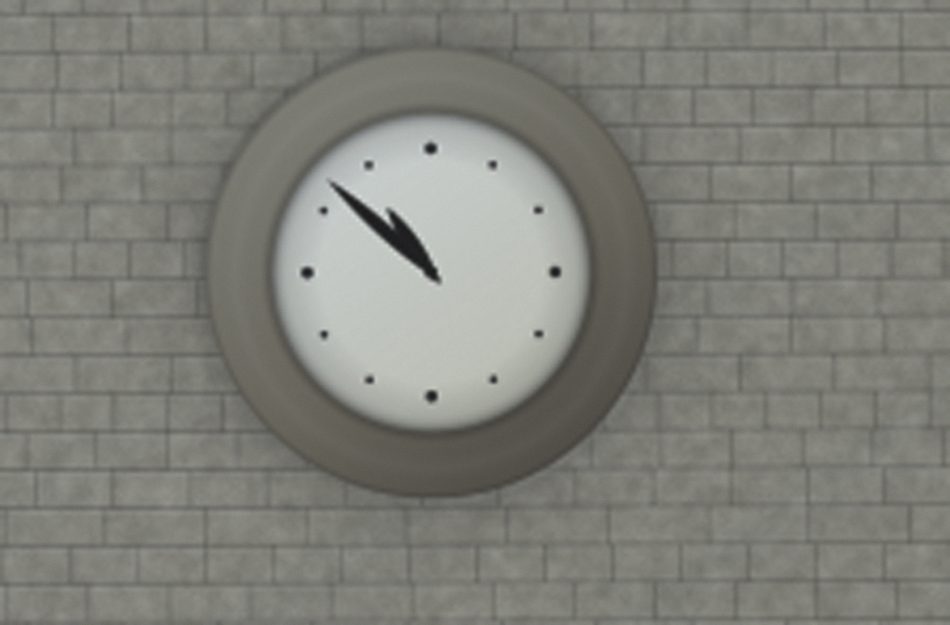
10:52
